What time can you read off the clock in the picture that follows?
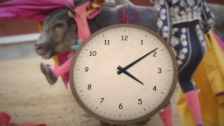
4:09
